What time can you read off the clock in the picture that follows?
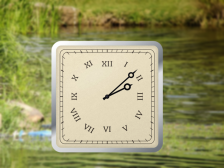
2:08
